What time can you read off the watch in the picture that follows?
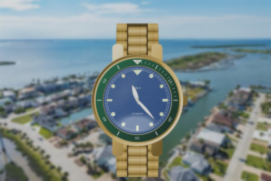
11:23
